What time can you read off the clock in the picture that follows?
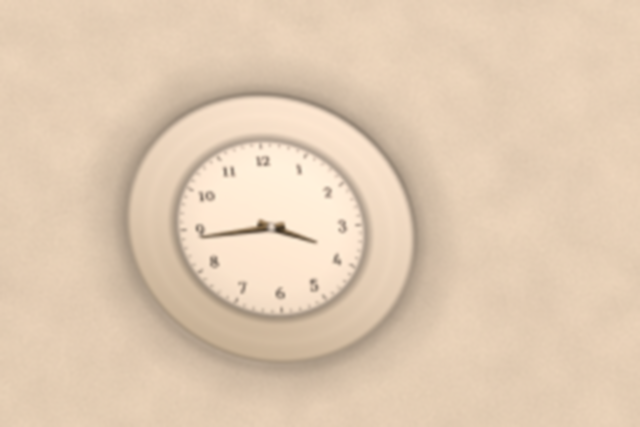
3:44
